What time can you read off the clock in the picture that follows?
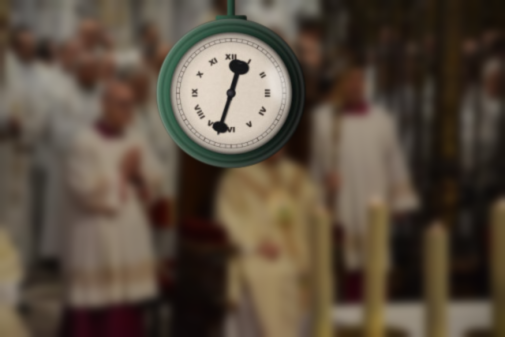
12:33
